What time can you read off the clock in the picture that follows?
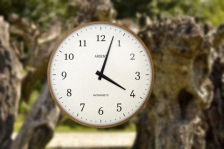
4:03
